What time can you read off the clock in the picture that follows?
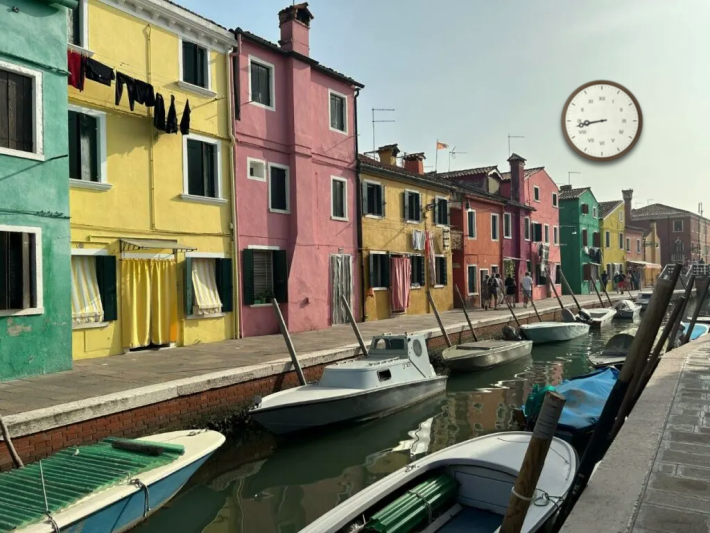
8:43
